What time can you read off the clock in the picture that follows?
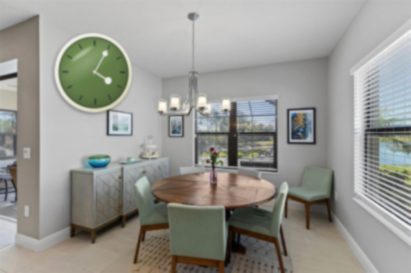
4:05
